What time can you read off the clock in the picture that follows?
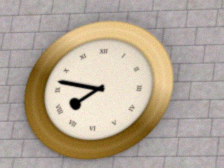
7:47
